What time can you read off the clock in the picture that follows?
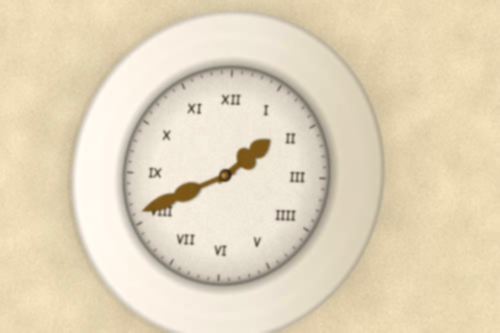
1:41
